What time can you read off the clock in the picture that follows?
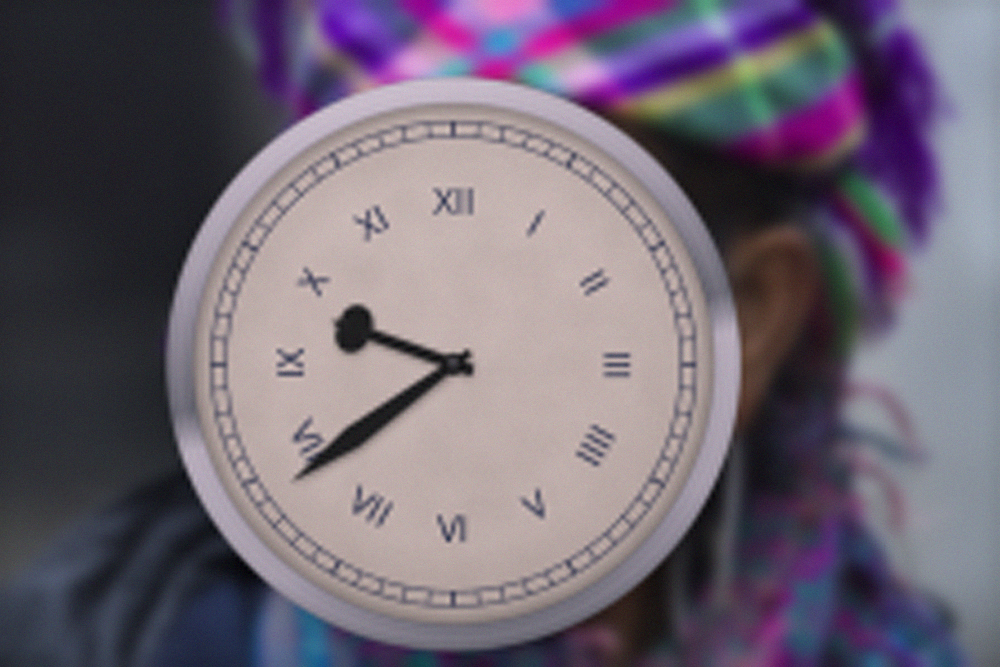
9:39
